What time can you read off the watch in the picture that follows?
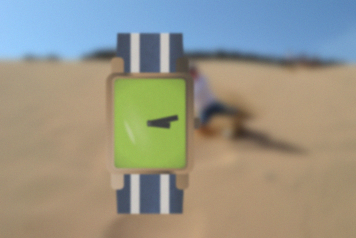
3:13
